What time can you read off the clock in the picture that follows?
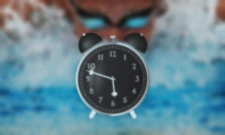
5:48
